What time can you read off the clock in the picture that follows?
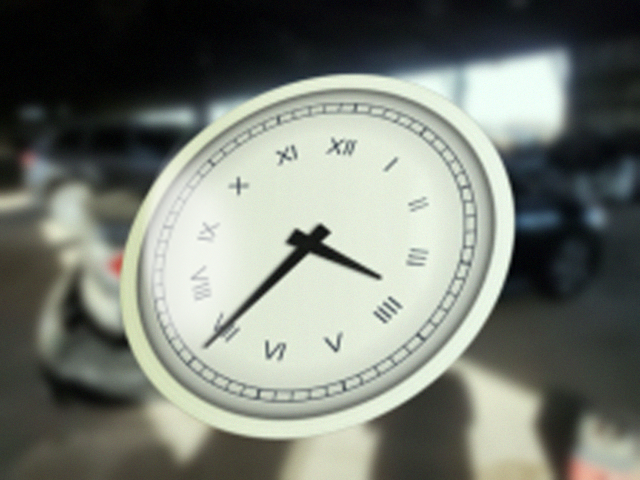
3:35
